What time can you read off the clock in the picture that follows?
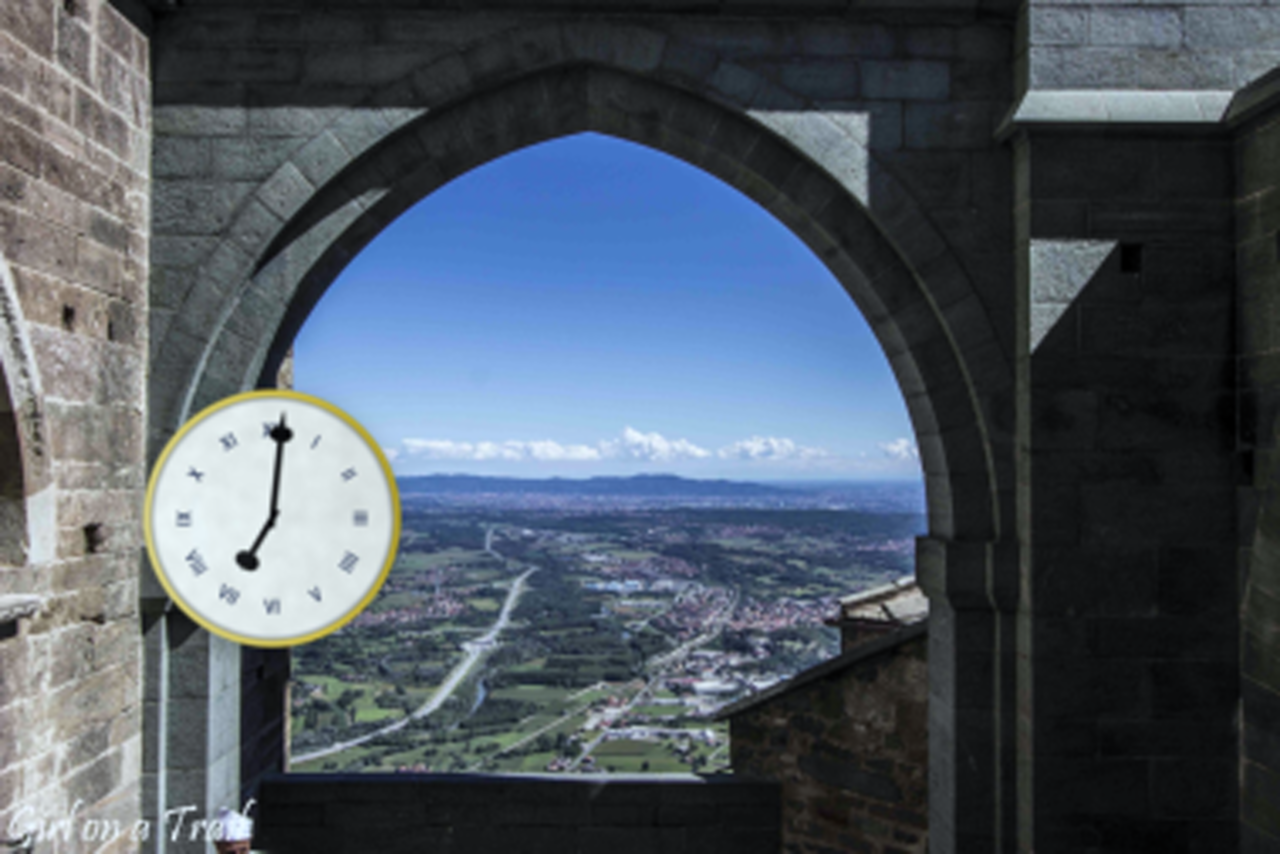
7:01
